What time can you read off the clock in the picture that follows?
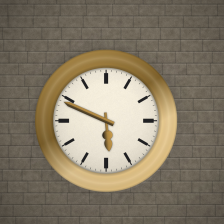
5:49
